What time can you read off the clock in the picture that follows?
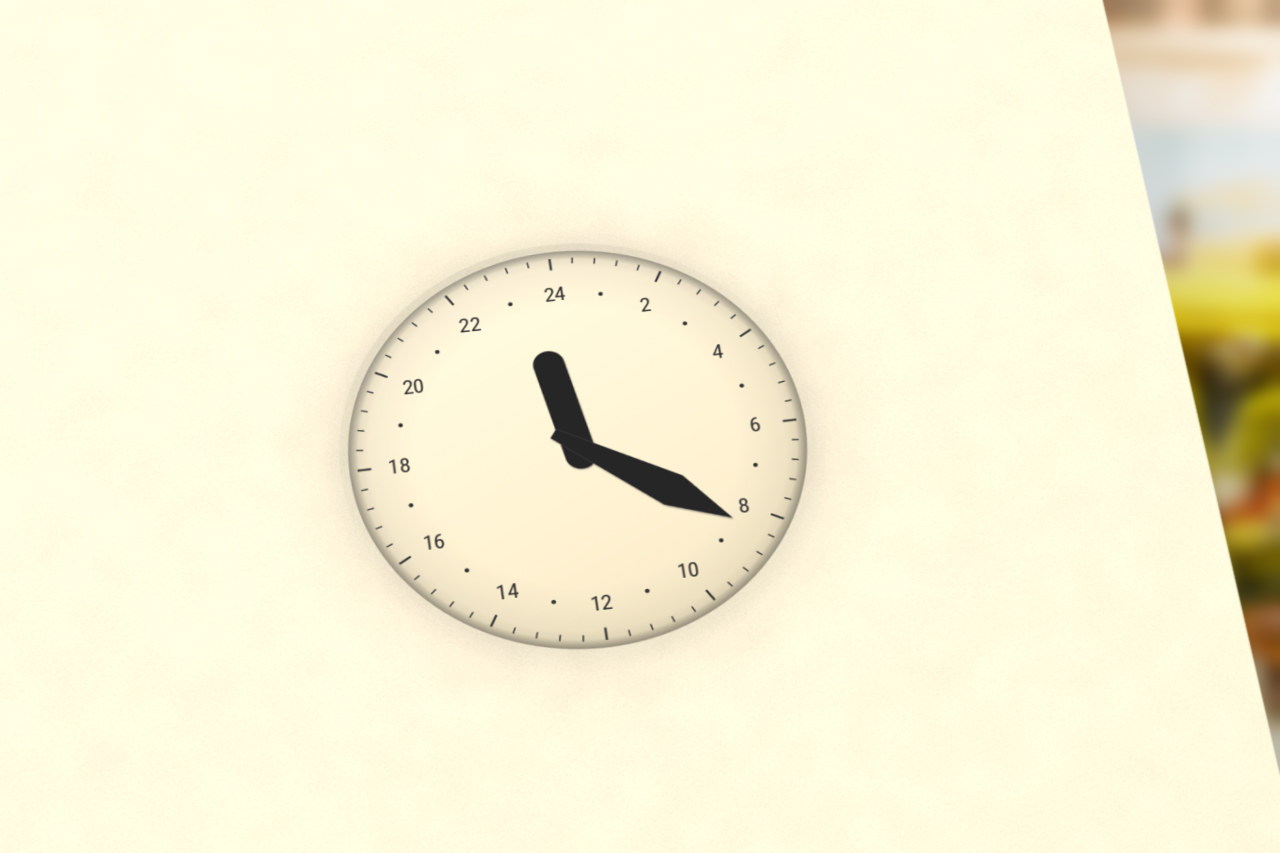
23:21
